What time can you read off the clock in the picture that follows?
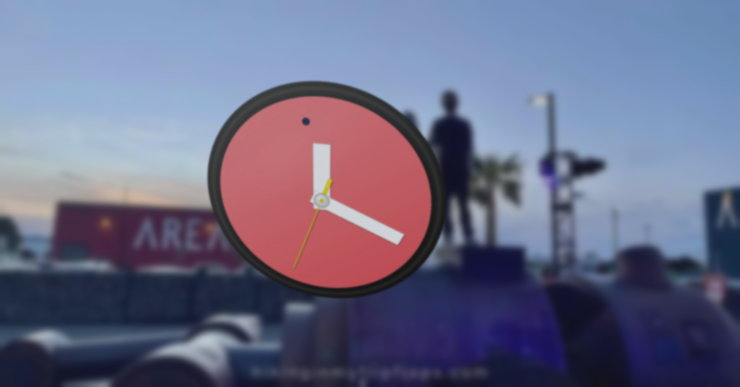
12:20:35
